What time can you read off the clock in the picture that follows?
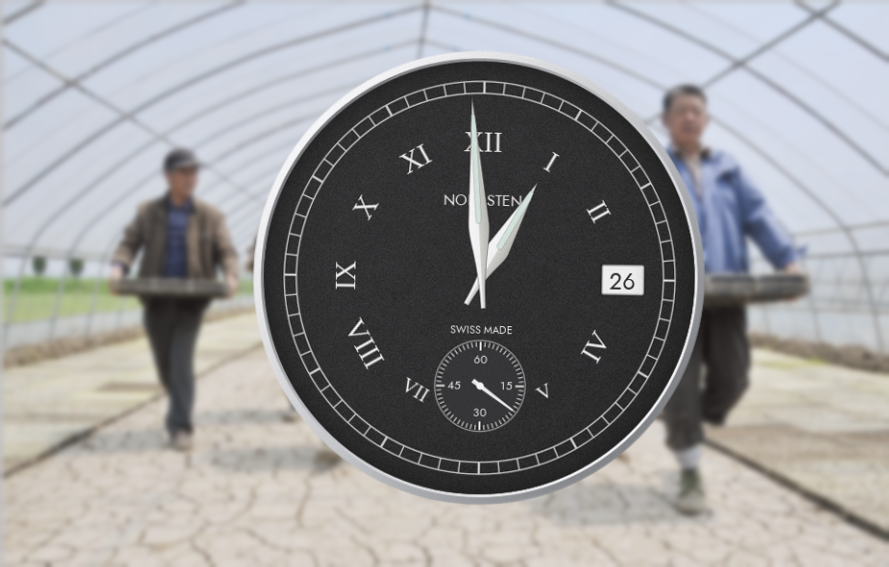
12:59:21
